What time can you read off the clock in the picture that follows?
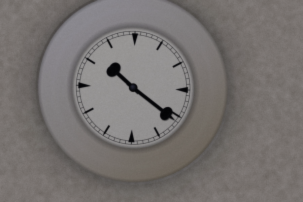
10:21
